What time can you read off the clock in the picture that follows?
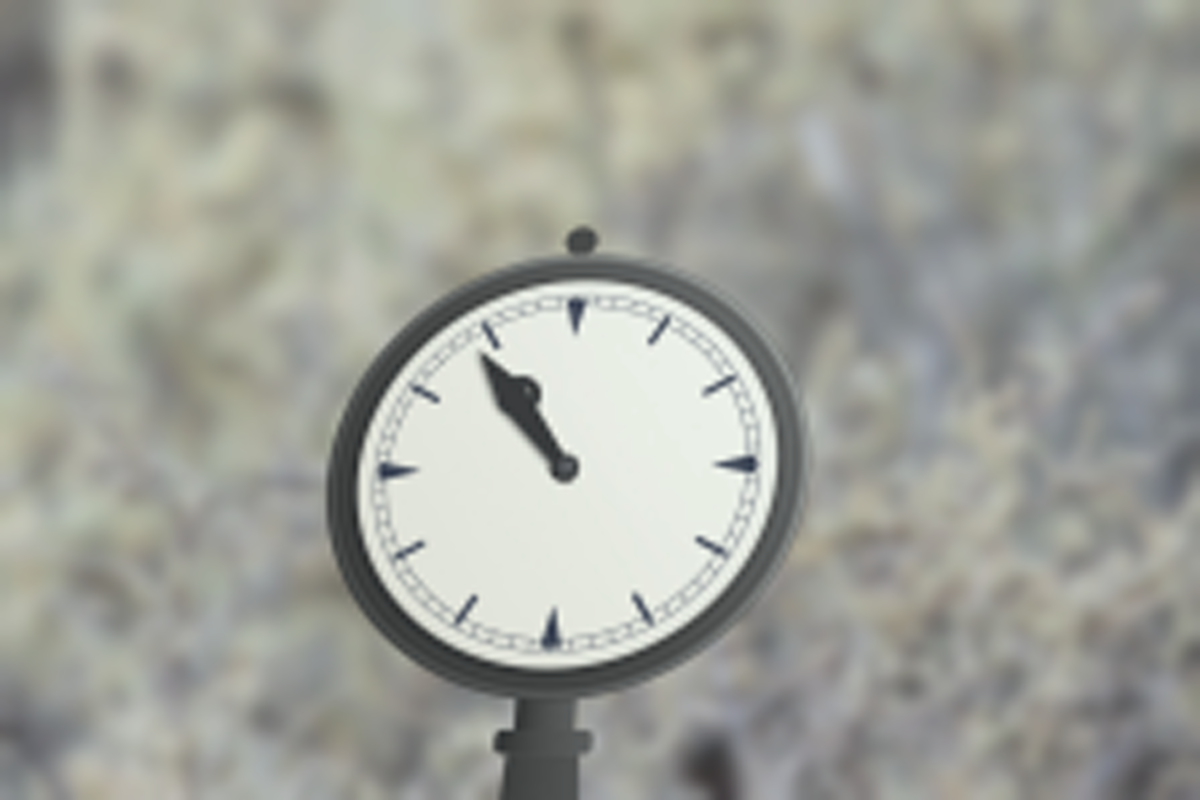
10:54
